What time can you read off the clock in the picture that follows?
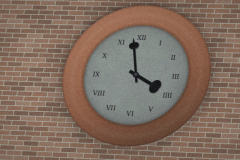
3:58
